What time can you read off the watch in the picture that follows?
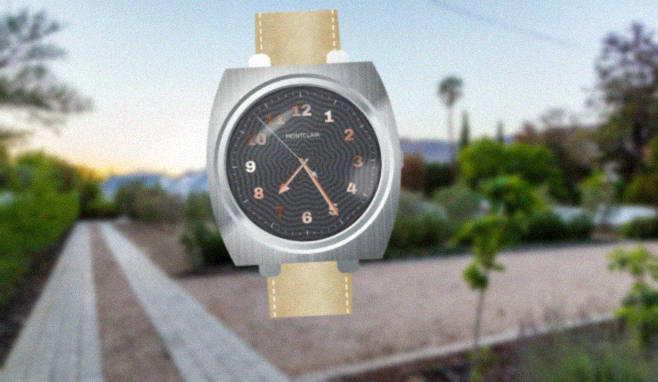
7:24:53
